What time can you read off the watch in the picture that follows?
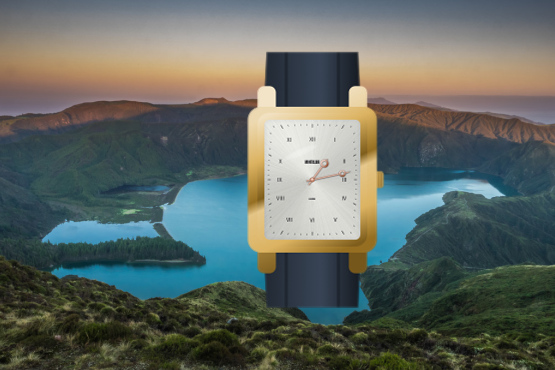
1:13
